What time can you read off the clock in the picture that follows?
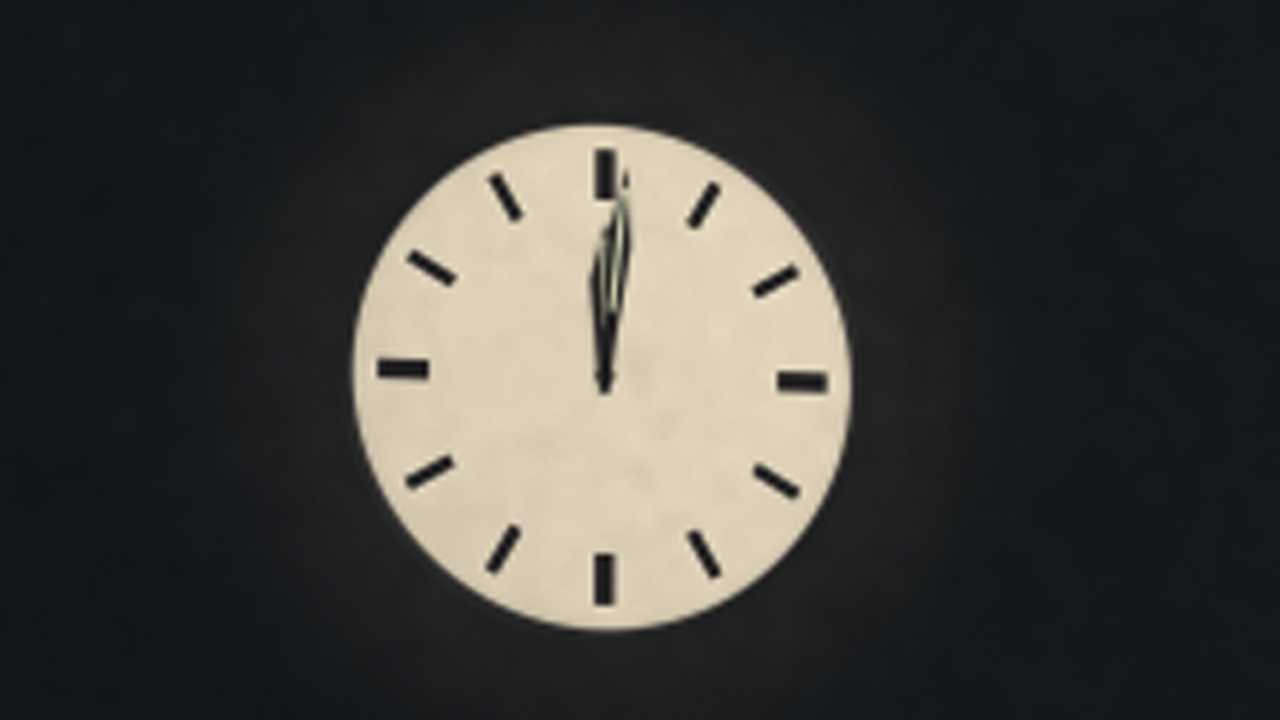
12:01
